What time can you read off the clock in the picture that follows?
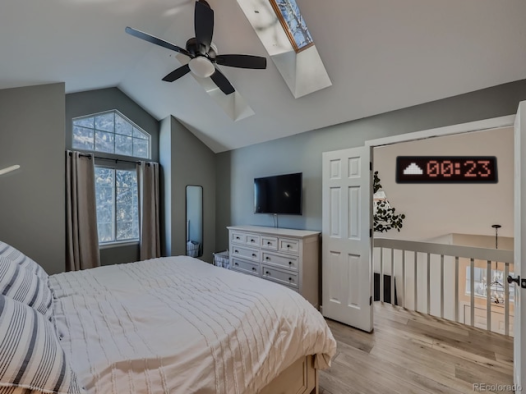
0:23
